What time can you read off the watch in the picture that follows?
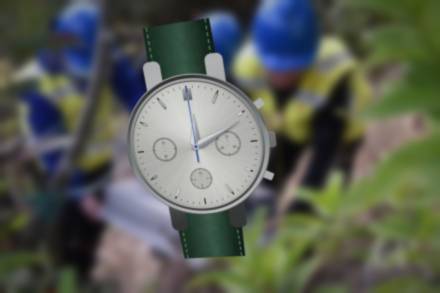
12:11
